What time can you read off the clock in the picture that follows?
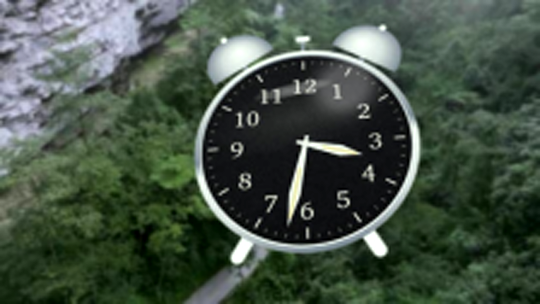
3:32
